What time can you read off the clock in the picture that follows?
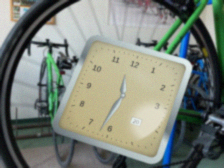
11:32
